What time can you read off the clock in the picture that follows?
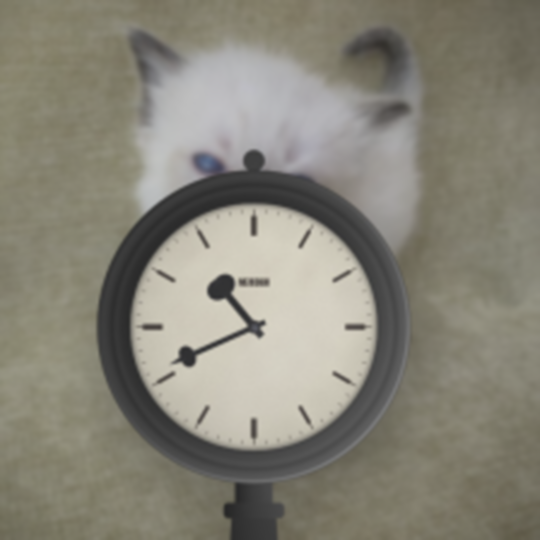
10:41
